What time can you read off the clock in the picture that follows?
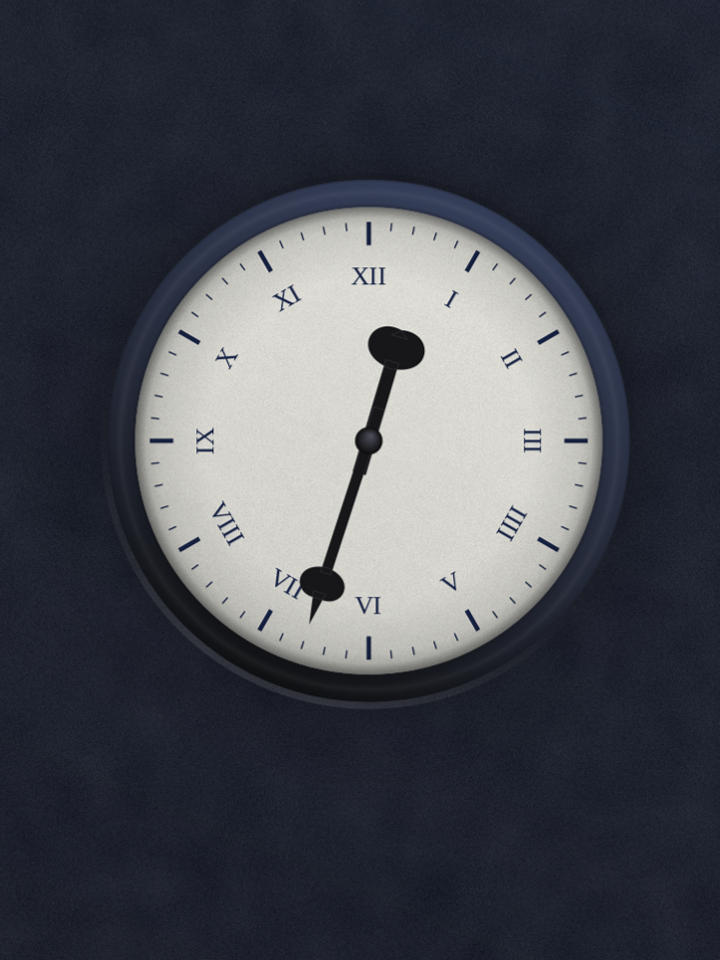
12:33
